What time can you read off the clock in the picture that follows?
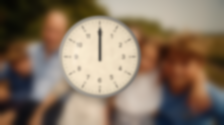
12:00
